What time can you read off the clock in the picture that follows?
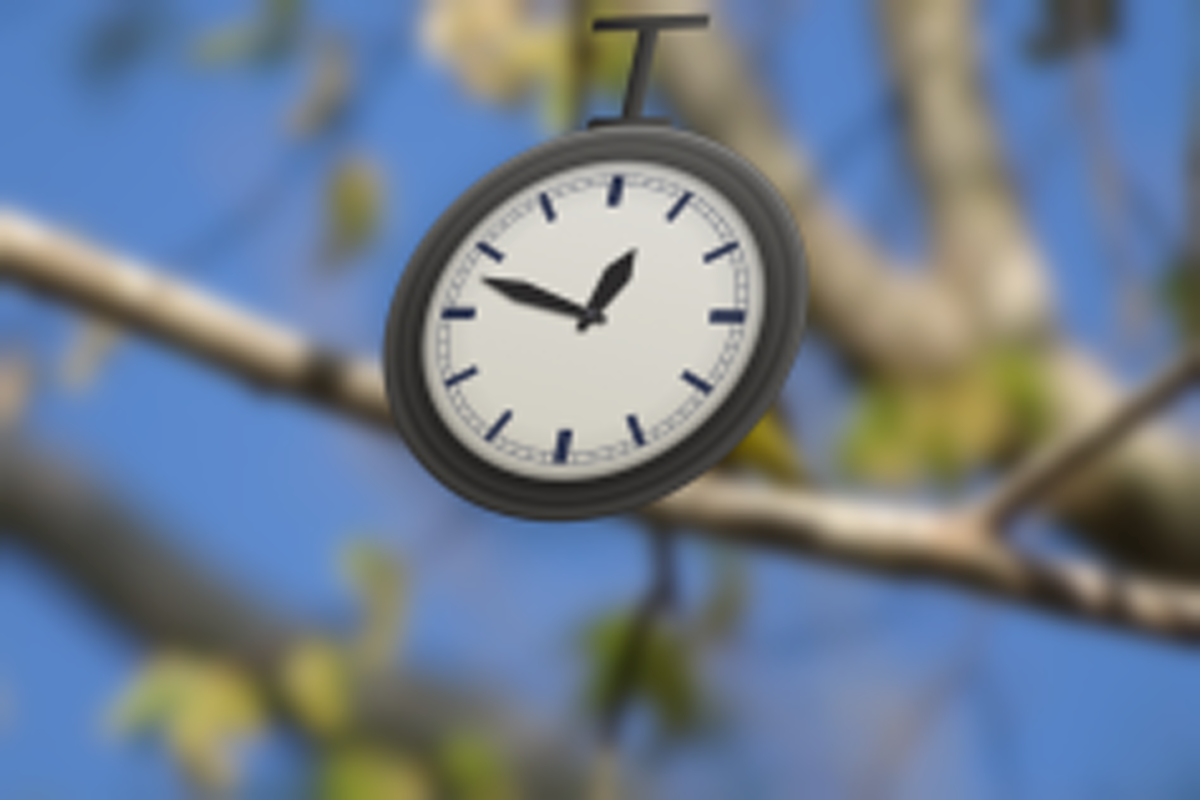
12:48
